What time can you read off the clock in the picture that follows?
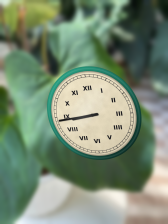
8:44
